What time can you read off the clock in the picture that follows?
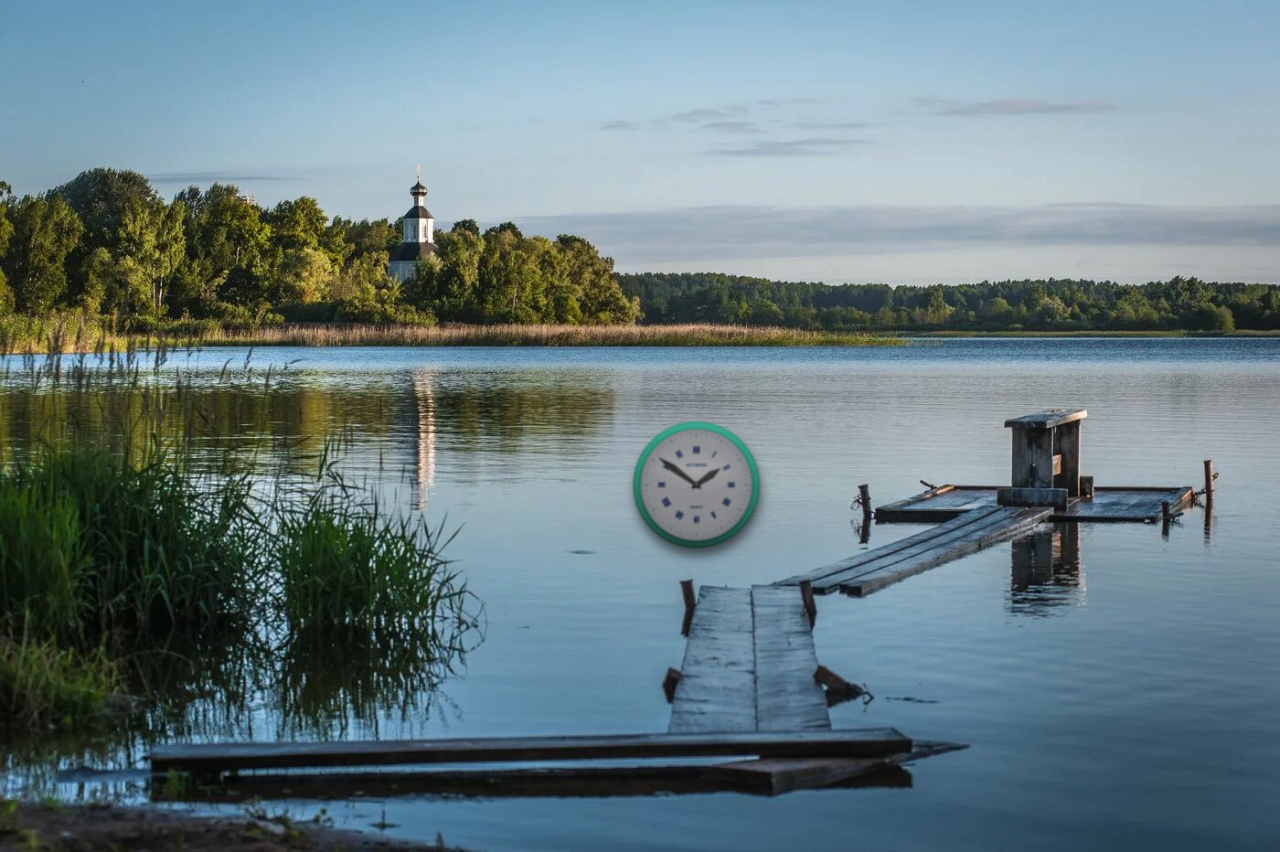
1:51
